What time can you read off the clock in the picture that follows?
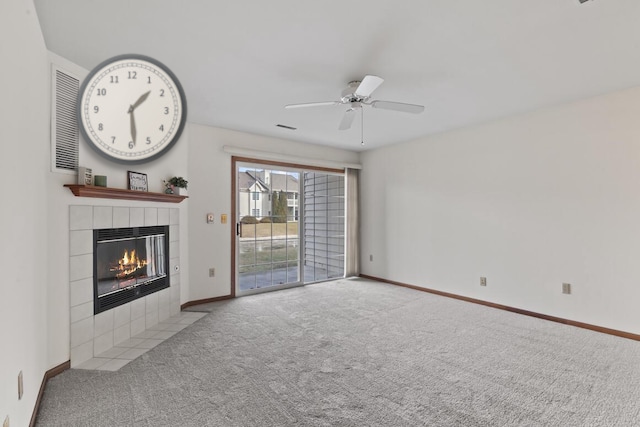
1:29
